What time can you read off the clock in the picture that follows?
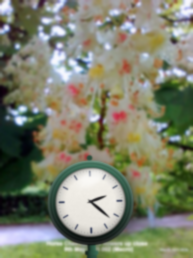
2:22
